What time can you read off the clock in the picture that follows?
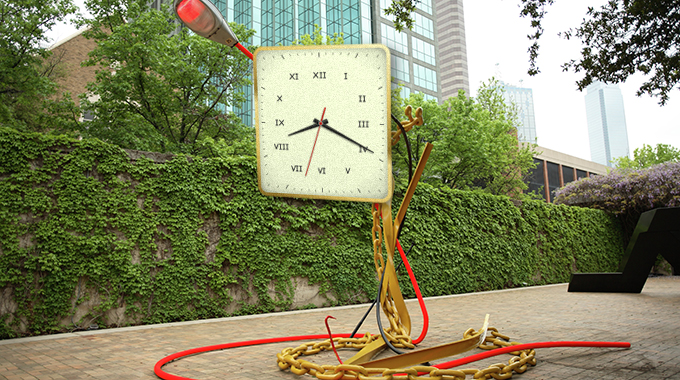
8:19:33
